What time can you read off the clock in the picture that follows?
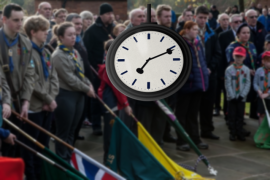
7:11
